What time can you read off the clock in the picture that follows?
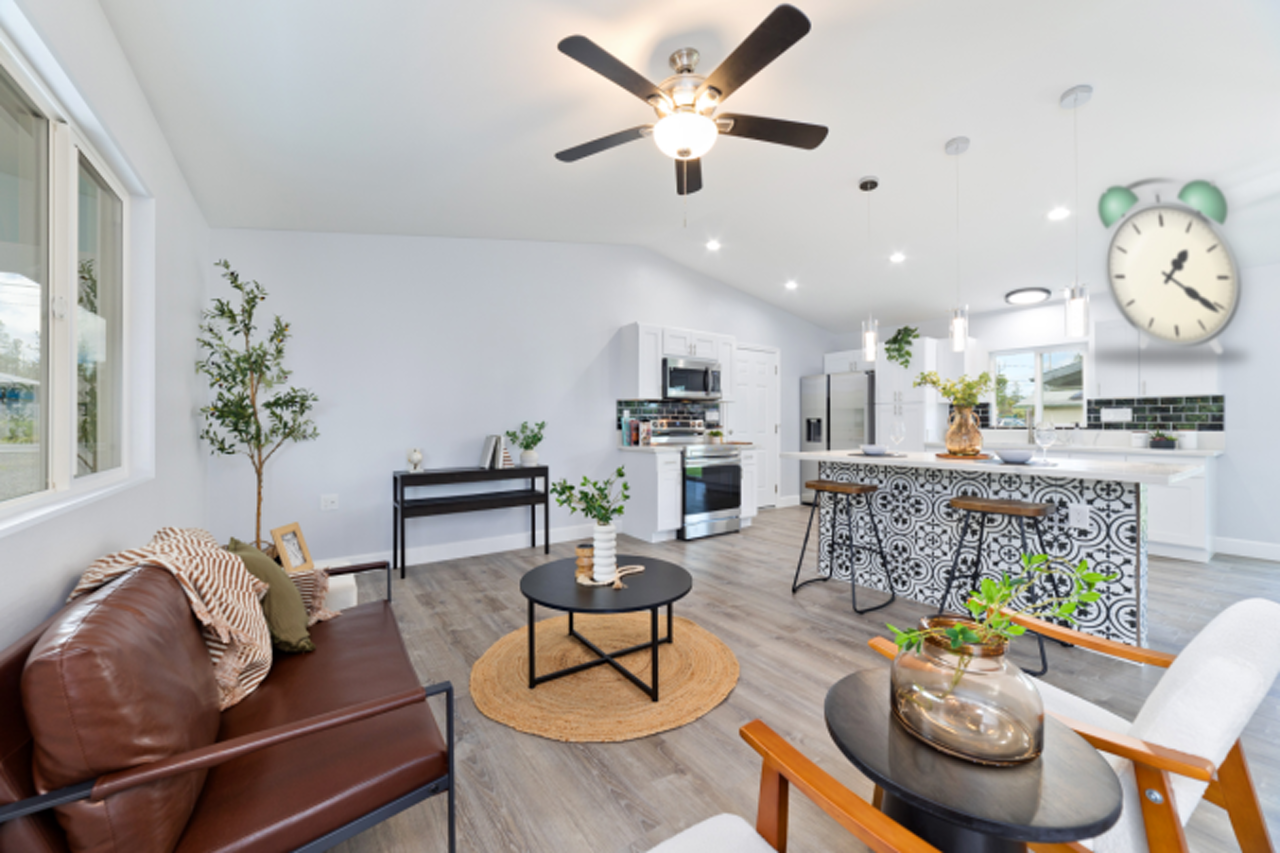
1:21
